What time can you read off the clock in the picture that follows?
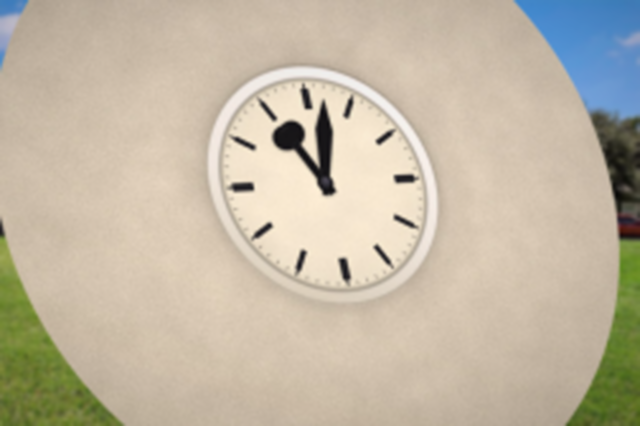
11:02
